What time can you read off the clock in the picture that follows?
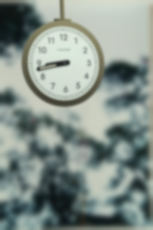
8:43
